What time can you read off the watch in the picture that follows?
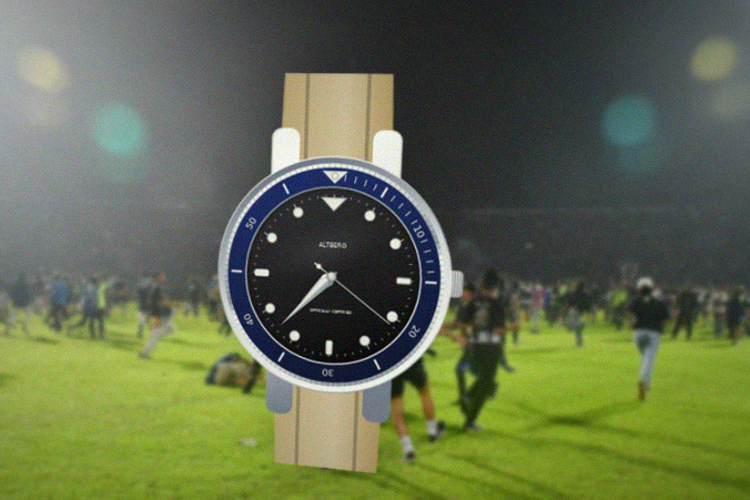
7:37:21
